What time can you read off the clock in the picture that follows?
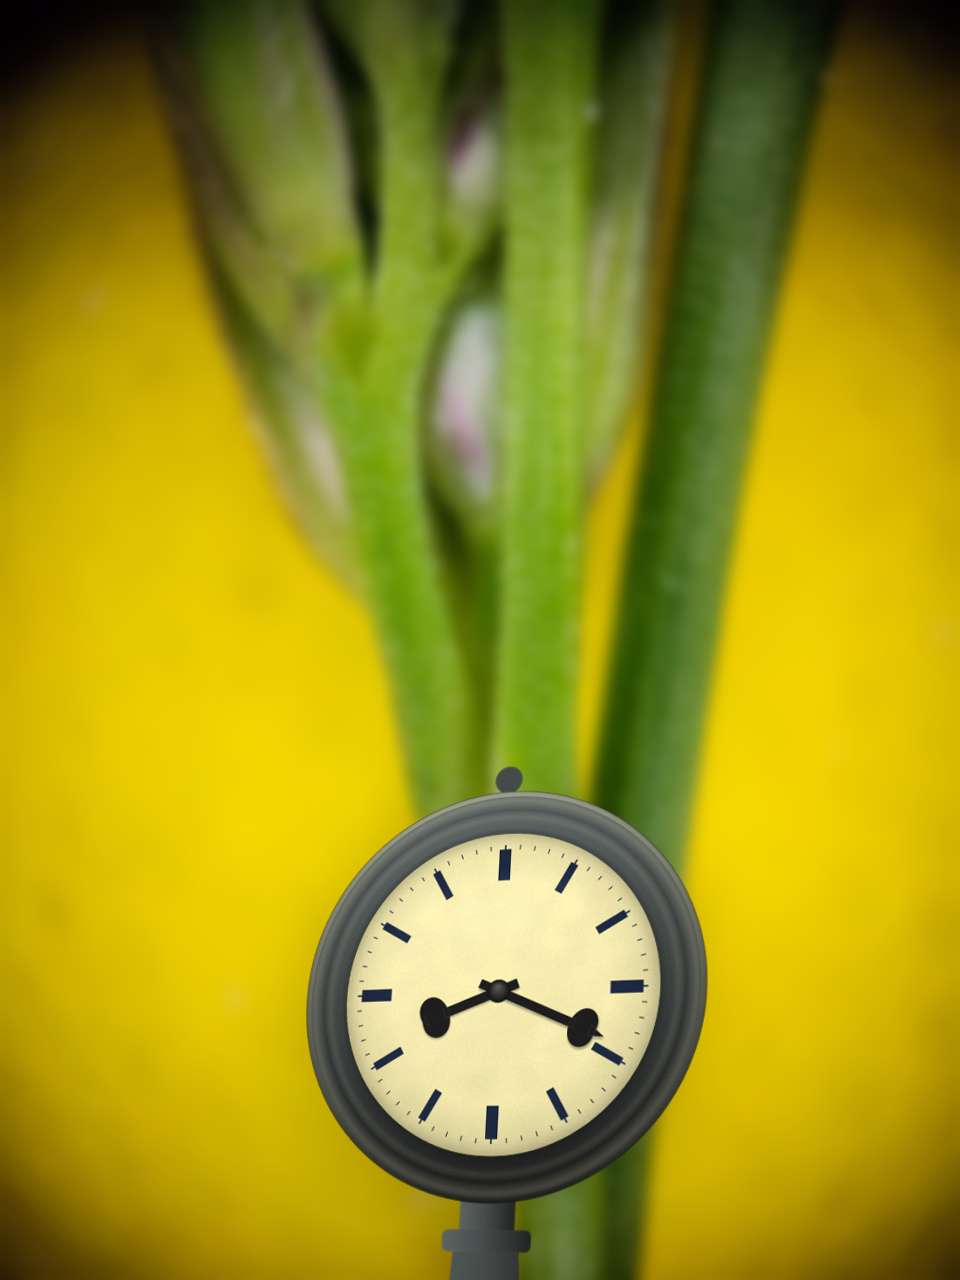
8:19
